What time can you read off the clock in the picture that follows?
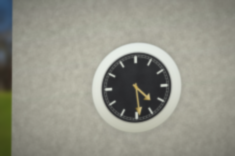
4:29
